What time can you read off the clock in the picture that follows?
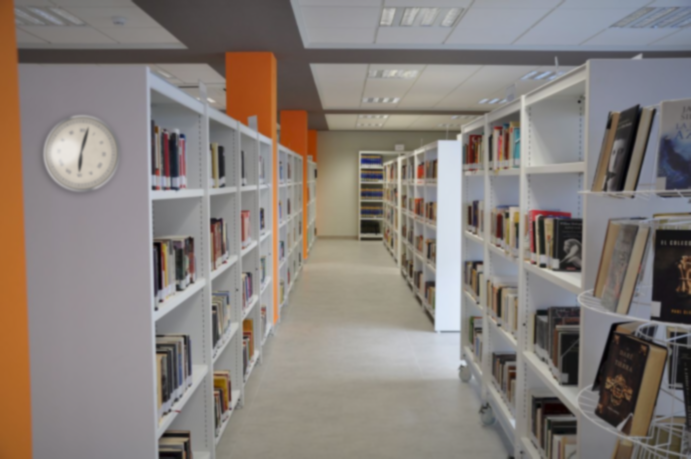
6:02
